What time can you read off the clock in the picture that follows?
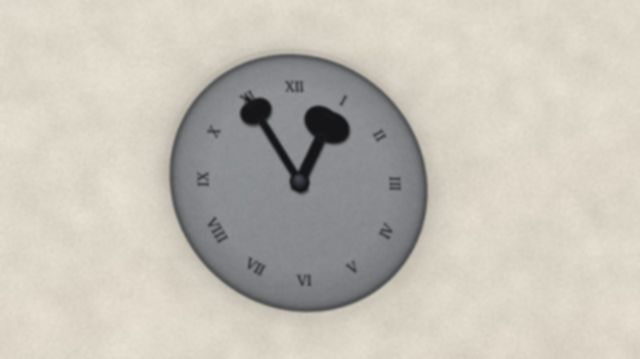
12:55
